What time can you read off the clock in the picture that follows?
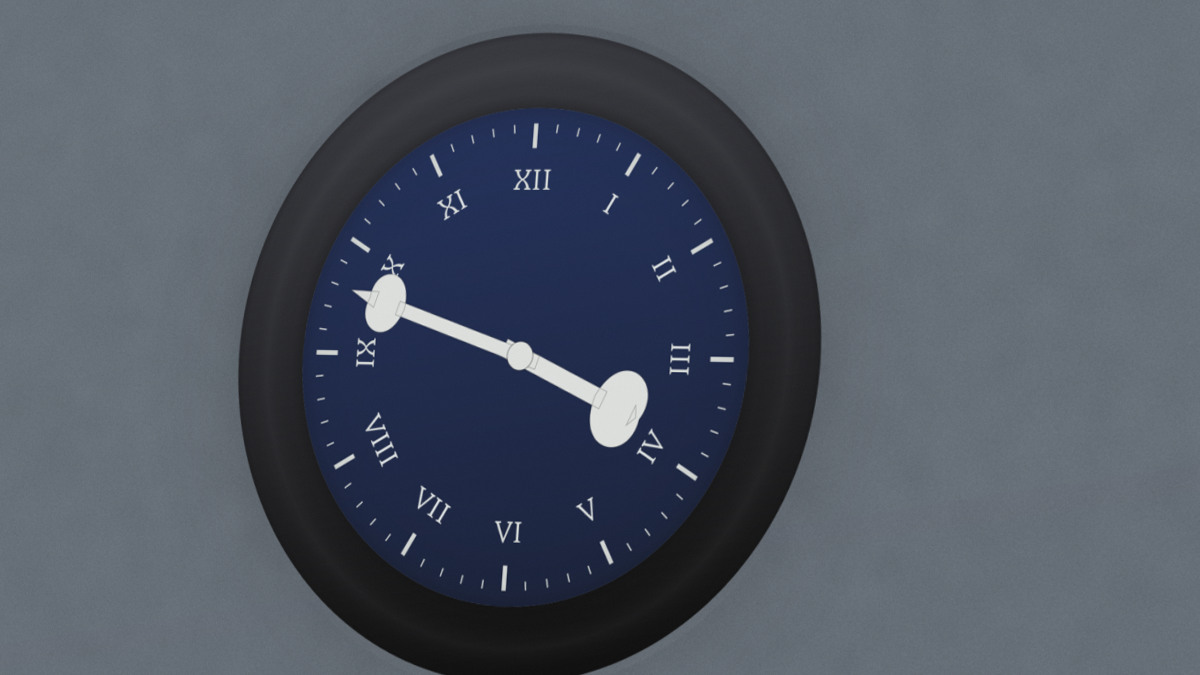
3:48
